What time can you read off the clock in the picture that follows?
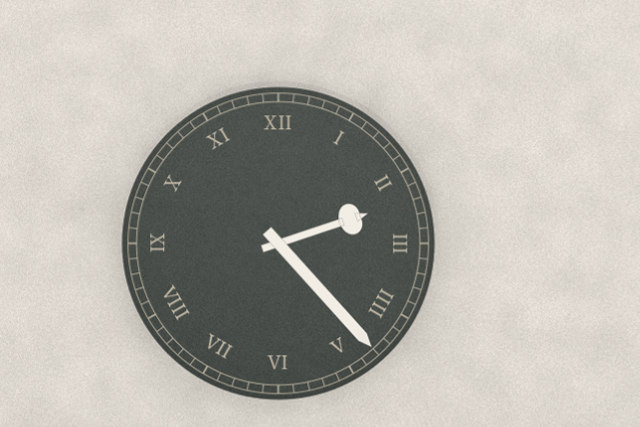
2:23
